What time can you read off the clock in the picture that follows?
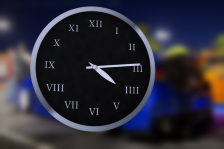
4:14
